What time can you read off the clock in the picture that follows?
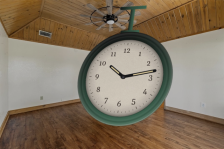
10:13
